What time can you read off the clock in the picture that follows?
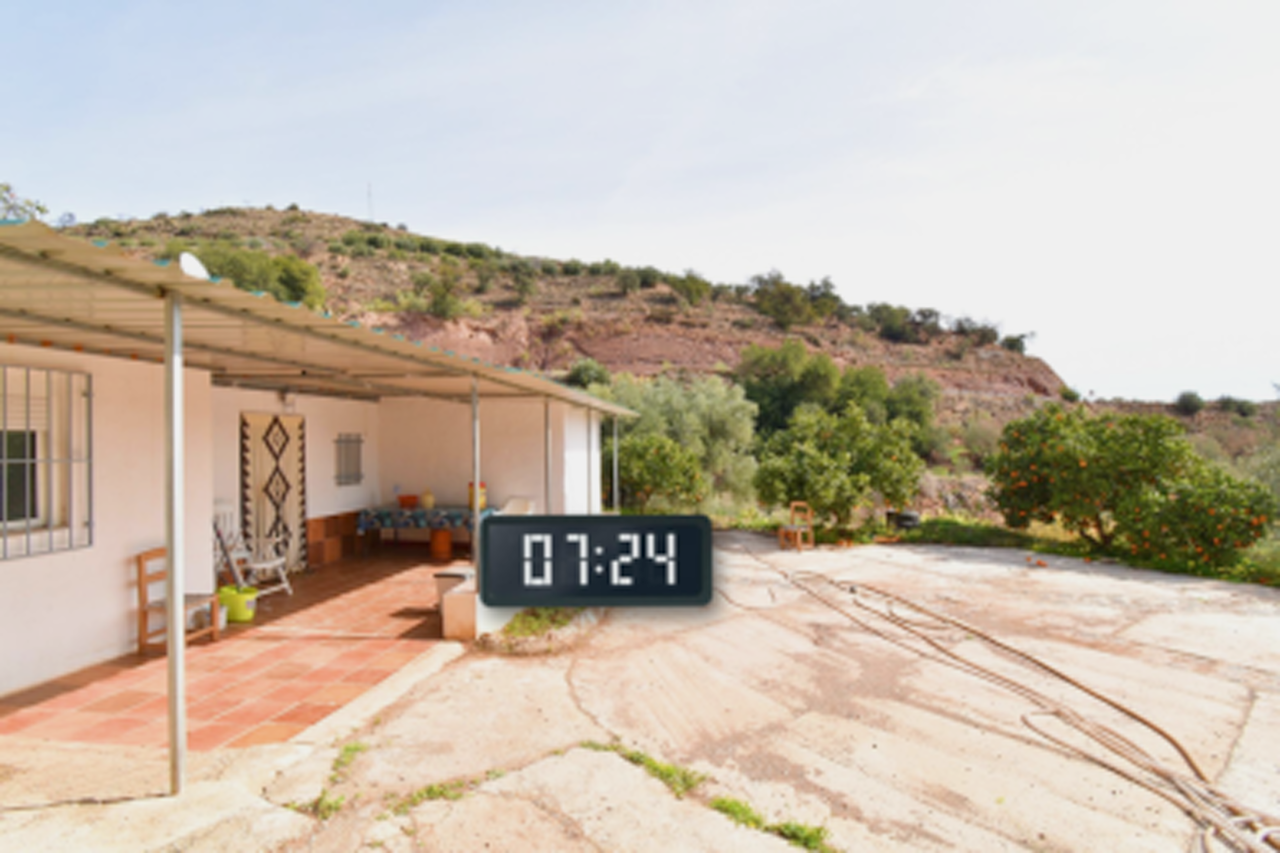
7:24
